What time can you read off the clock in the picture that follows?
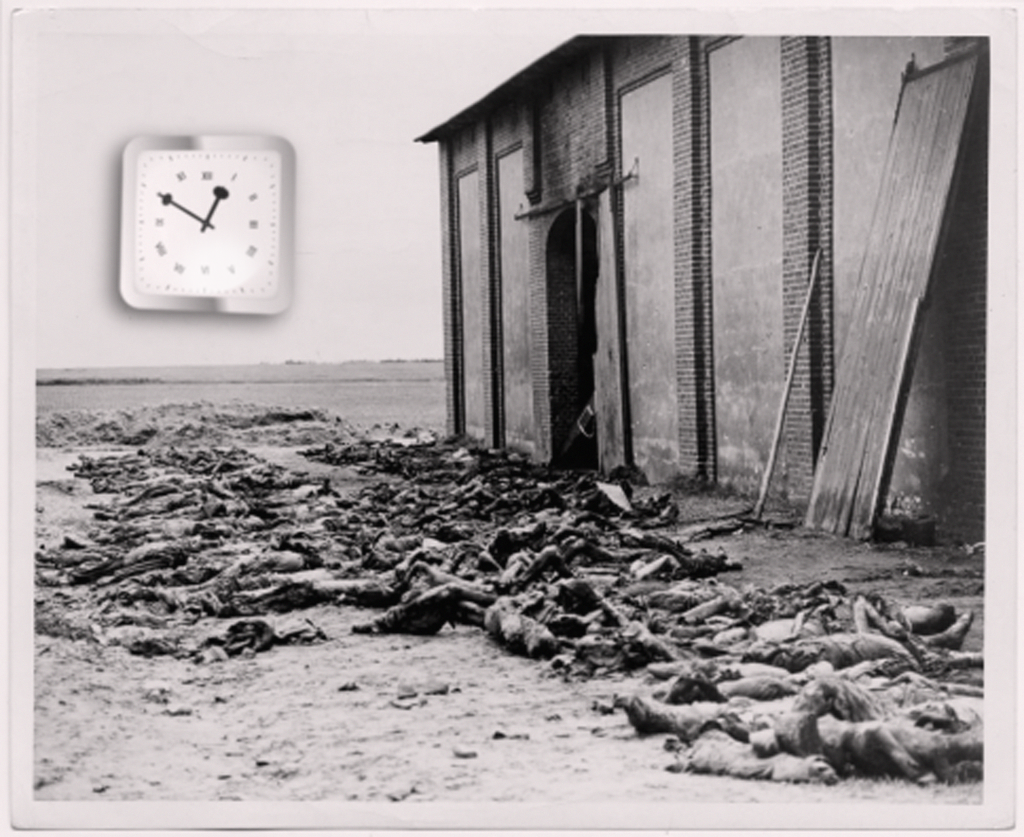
12:50
